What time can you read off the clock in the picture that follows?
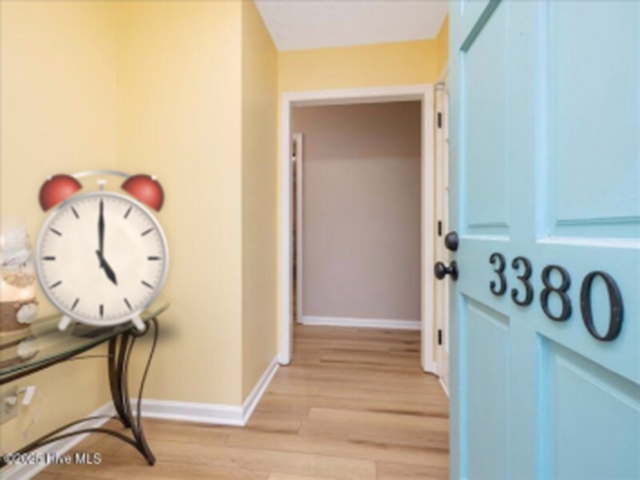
5:00
